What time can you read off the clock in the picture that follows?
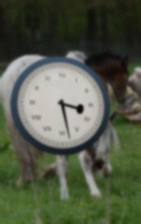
3:28
